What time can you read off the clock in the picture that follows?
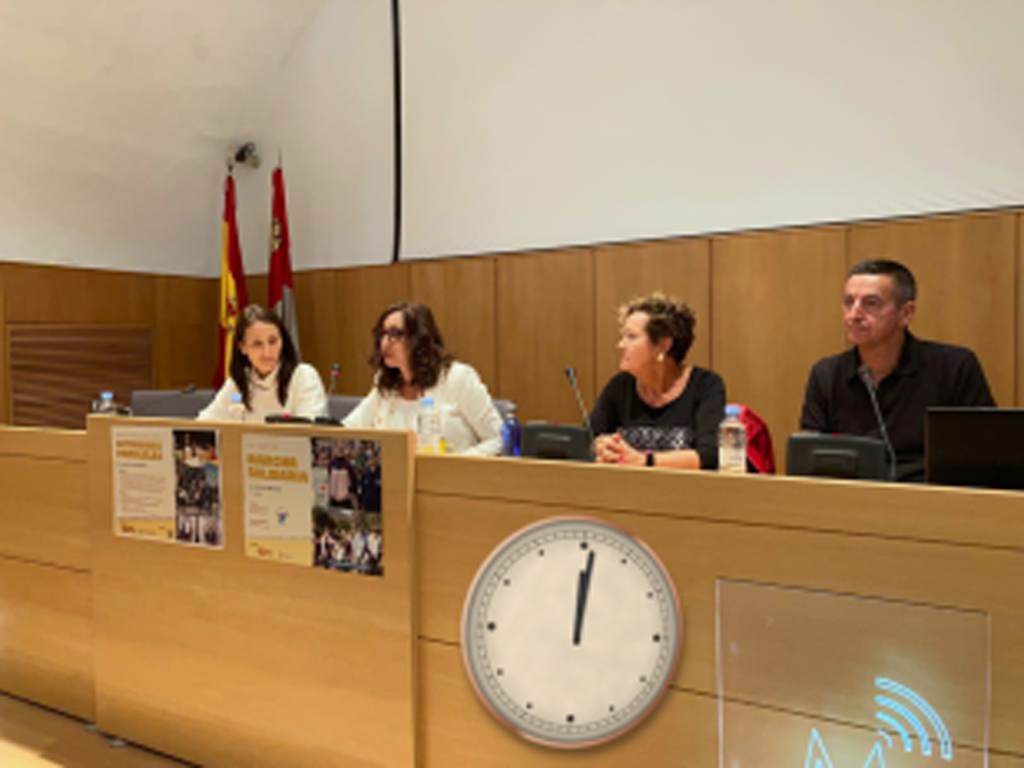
12:01
